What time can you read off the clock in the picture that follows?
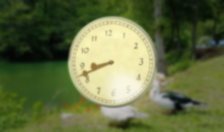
8:42
